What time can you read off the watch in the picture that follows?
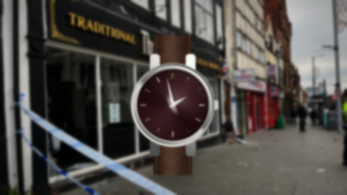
1:58
